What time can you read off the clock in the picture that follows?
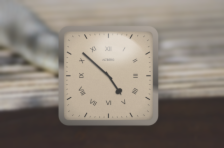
4:52
